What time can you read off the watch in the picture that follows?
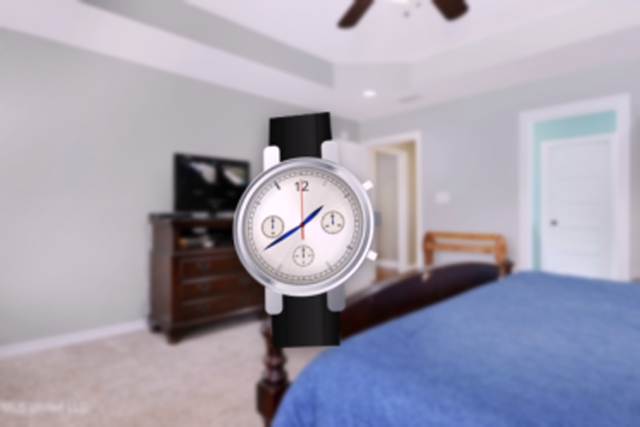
1:40
